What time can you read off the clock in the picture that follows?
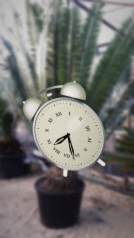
8:32
